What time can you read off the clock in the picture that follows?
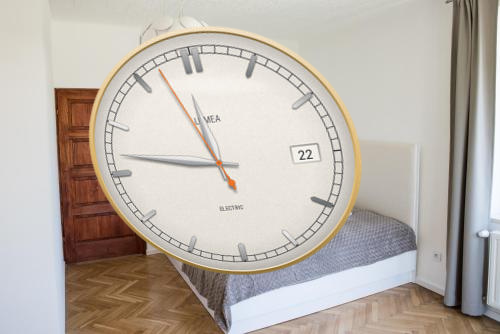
11:46:57
